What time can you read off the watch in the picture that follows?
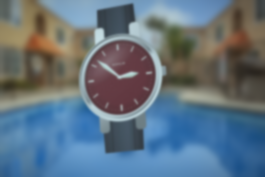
2:52
